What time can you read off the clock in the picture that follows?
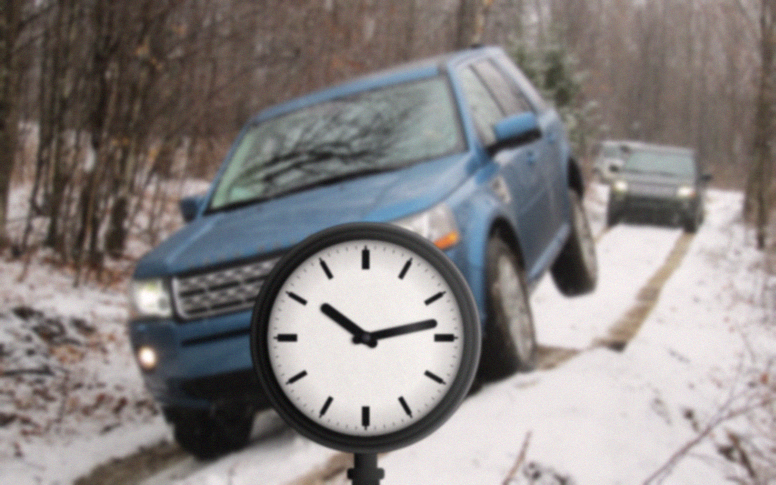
10:13
